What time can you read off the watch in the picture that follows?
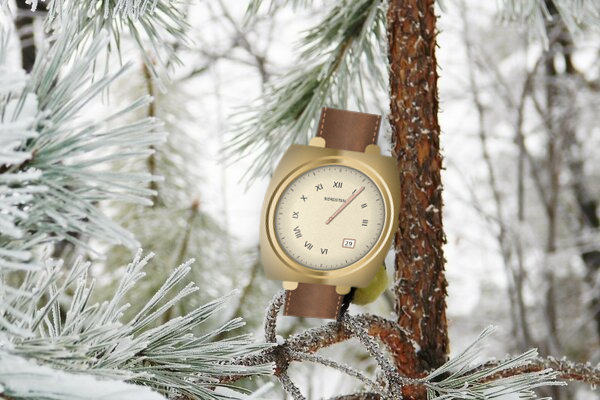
1:06
